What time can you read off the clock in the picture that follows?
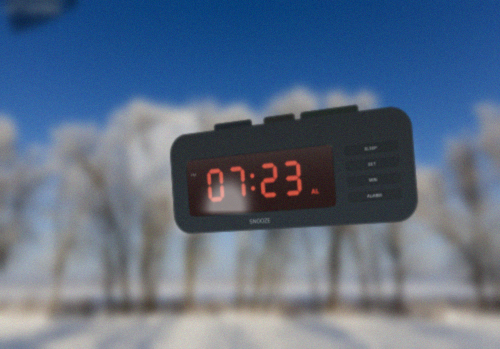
7:23
